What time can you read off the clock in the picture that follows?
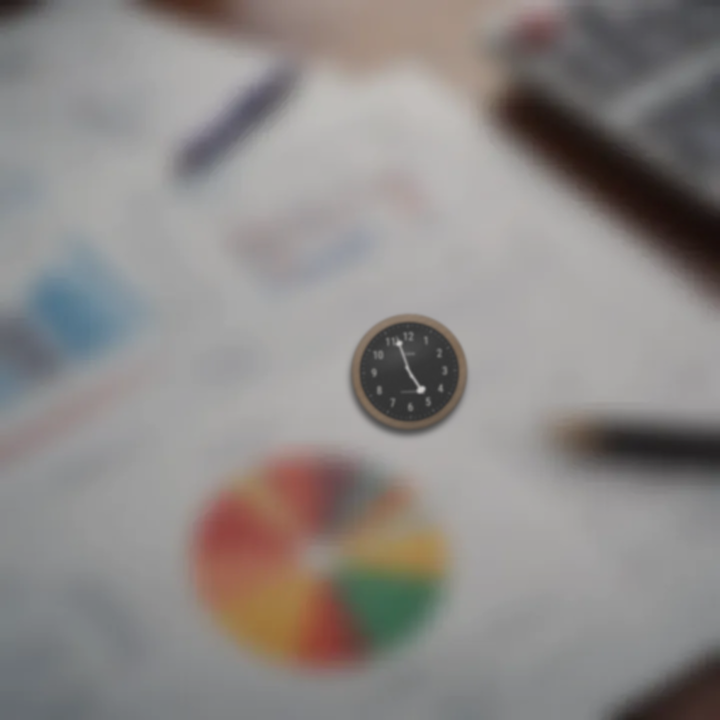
4:57
